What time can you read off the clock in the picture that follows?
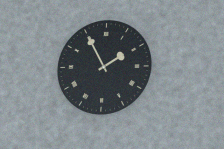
1:55
